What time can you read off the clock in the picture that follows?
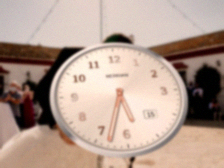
5:33
